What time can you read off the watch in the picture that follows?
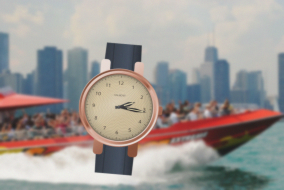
2:16
